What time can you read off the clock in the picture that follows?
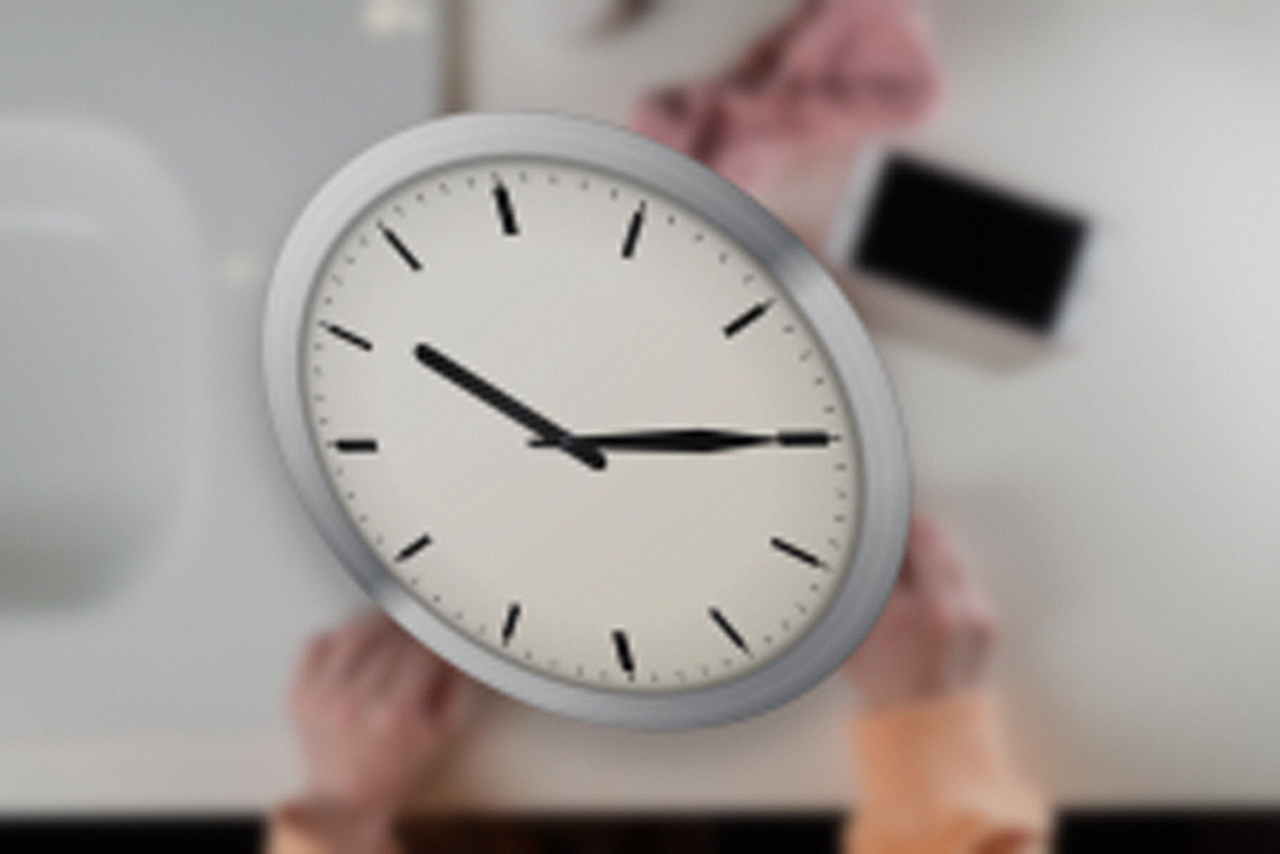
10:15
